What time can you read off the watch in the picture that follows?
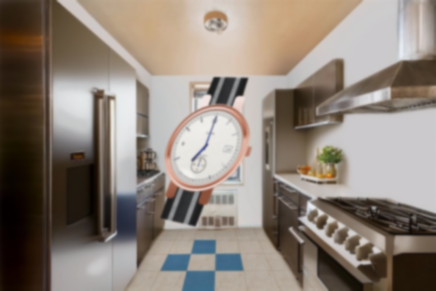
7:00
